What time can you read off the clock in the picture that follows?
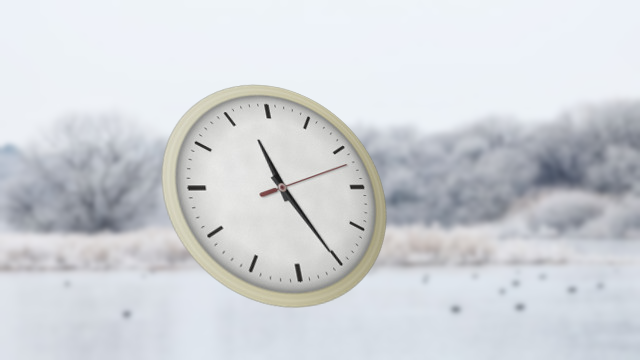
11:25:12
